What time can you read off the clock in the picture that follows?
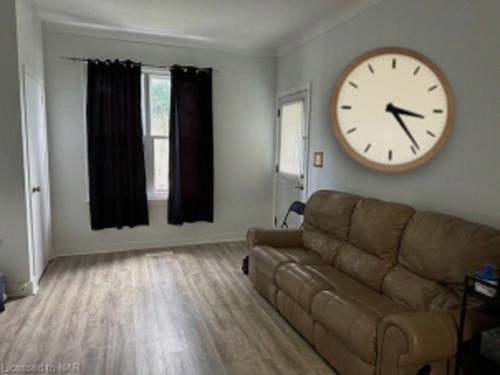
3:24
